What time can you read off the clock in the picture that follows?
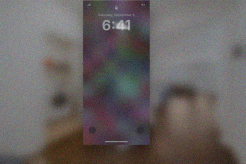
6:41
